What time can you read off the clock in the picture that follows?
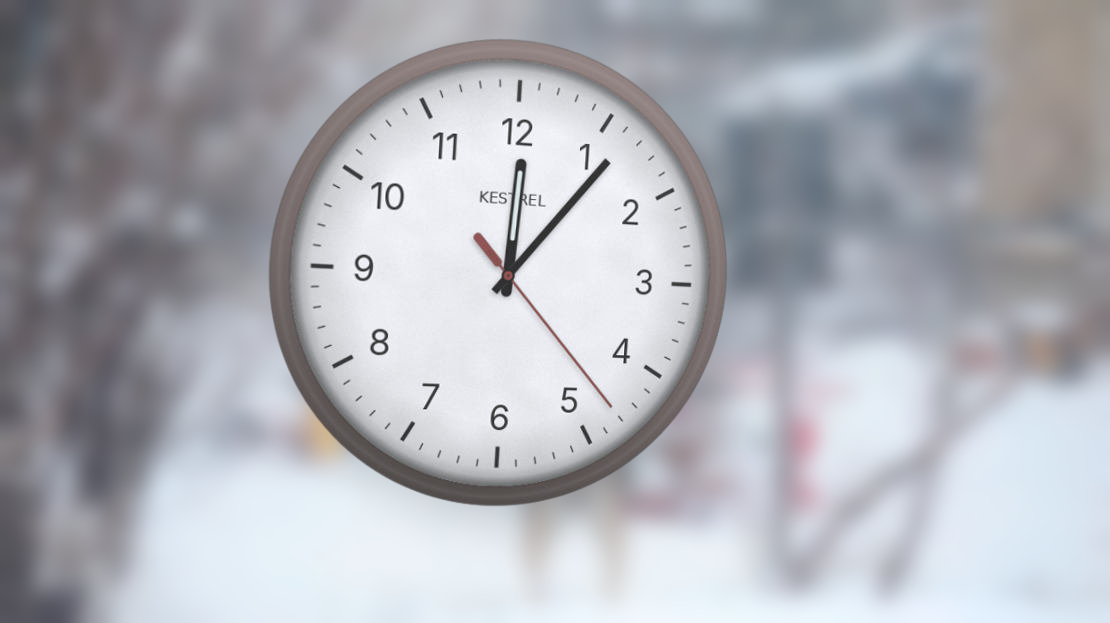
12:06:23
